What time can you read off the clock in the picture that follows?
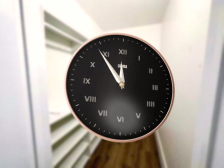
11:54
